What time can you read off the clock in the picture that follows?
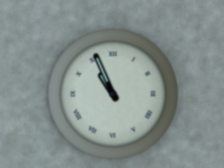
10:56
